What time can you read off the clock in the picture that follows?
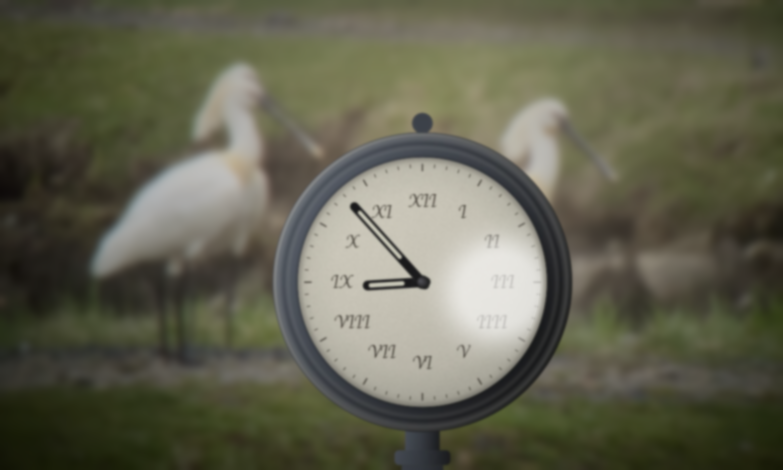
8:53
